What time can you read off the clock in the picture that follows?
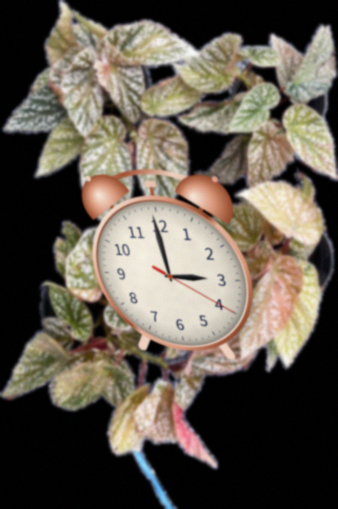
2:59:20
